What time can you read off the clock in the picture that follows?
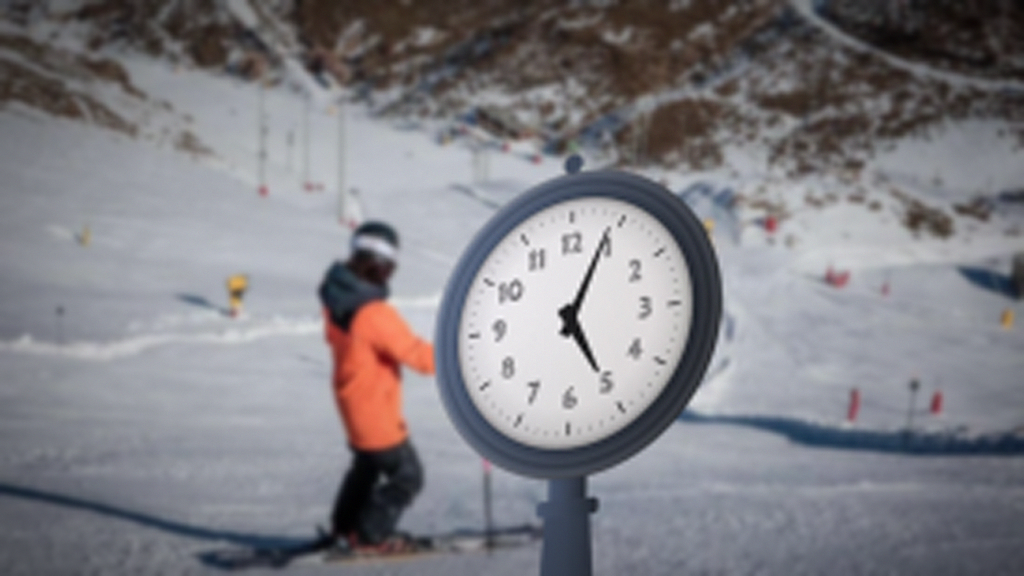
5:04
